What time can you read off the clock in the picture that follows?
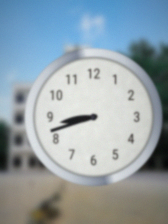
8:42
